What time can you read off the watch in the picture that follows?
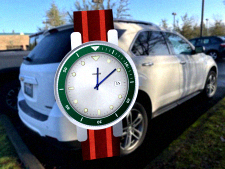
12:09
